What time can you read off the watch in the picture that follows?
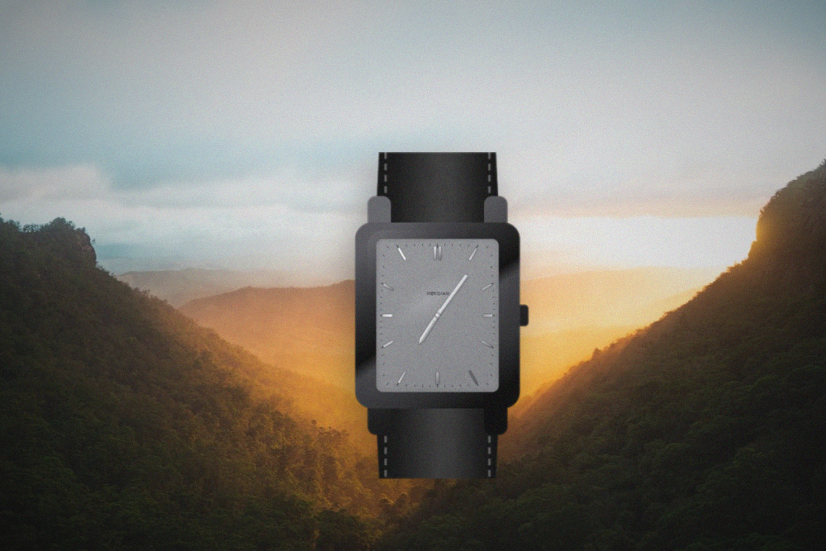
7:06
